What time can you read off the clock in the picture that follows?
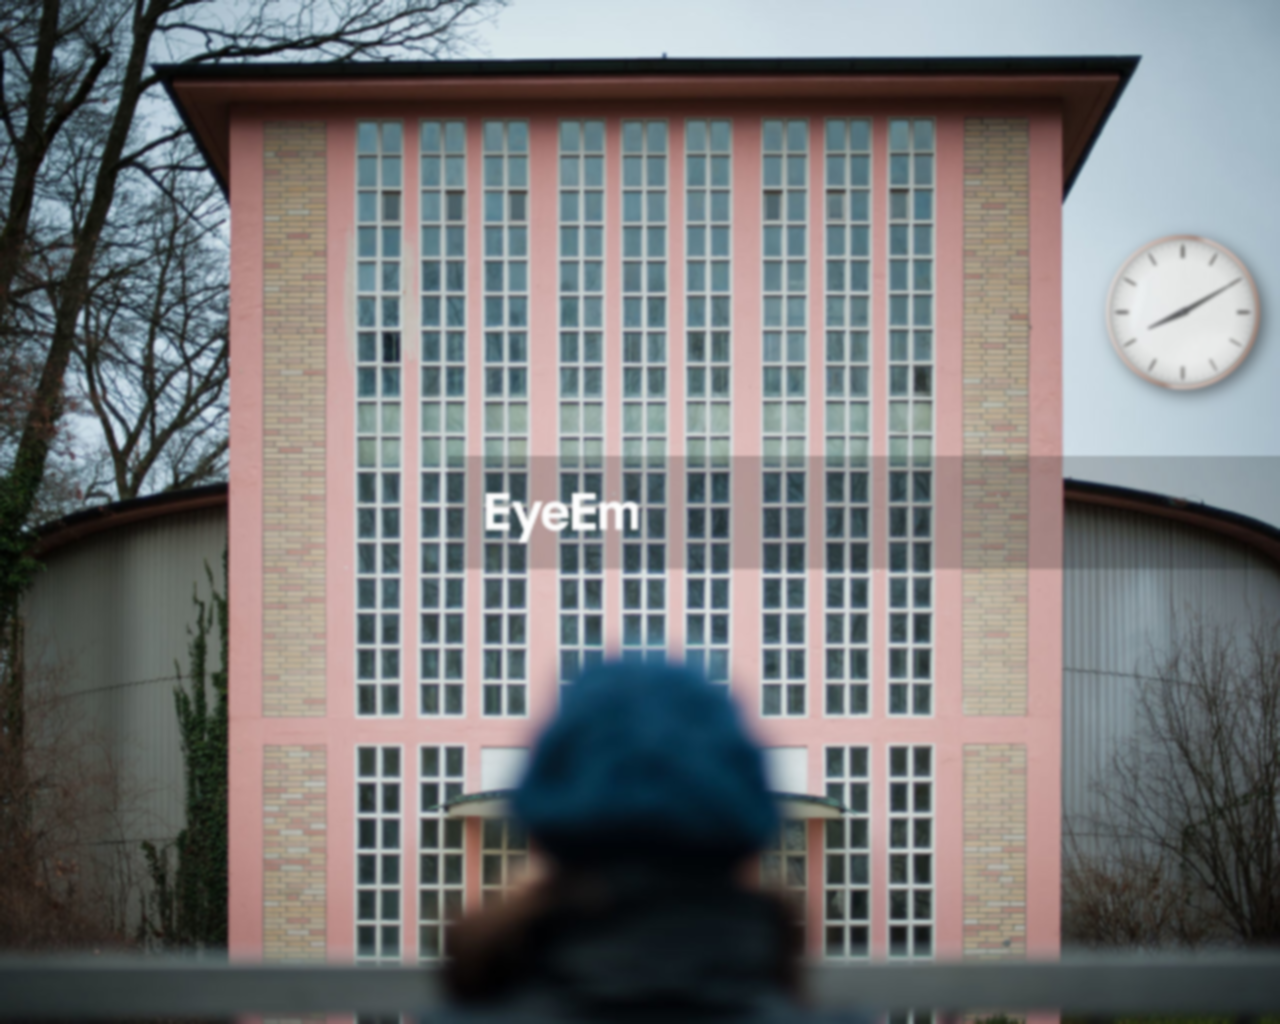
8:10
